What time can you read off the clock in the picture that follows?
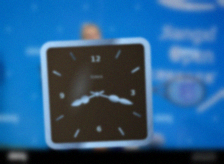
8:18
